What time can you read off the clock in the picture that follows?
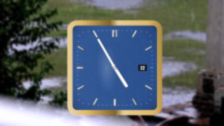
4:55
